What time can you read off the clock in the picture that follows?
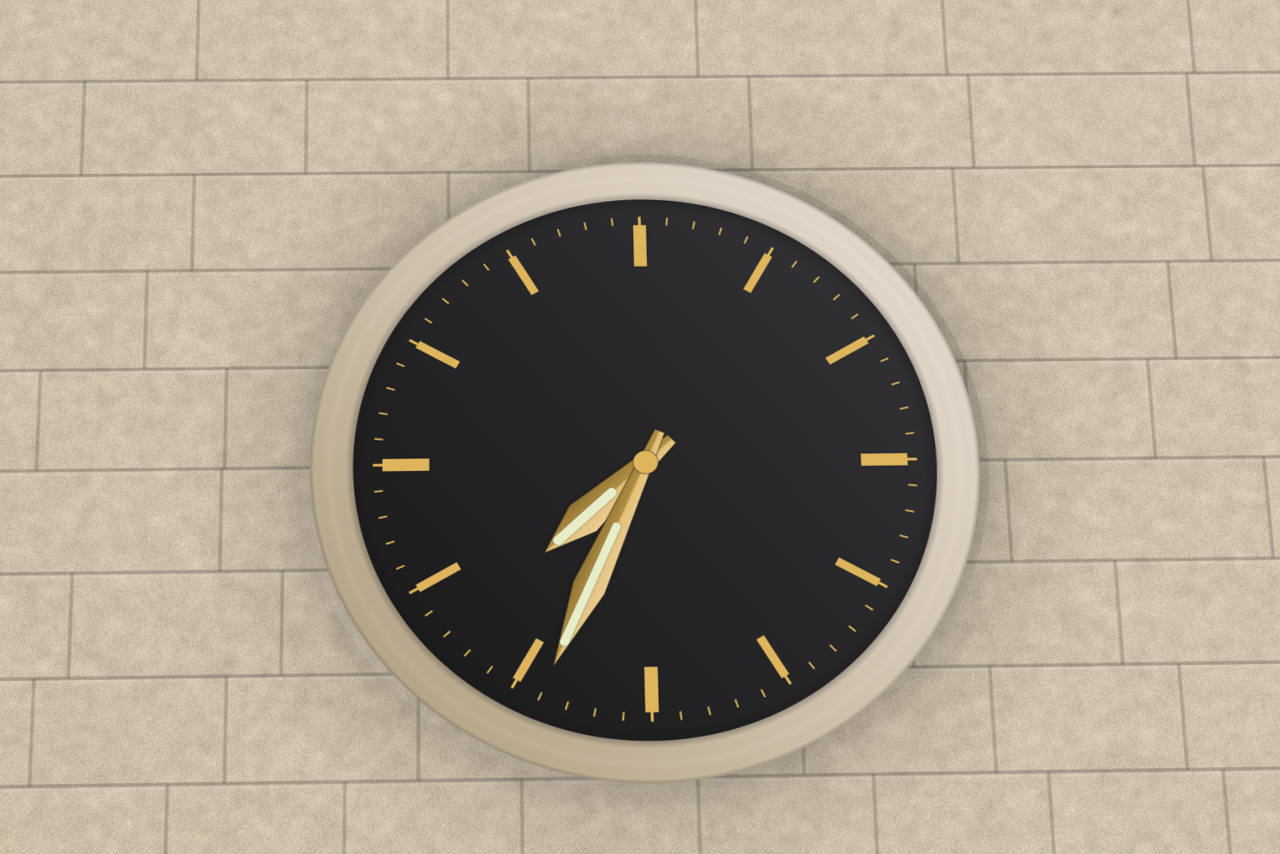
7:34
